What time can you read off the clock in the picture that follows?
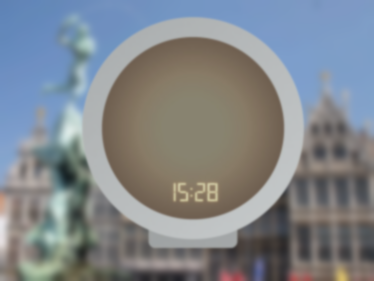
15:28
